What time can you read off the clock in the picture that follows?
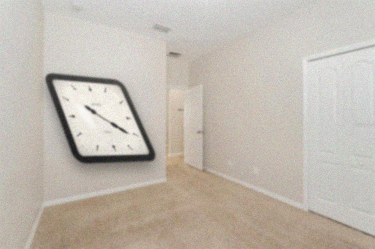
10:21
